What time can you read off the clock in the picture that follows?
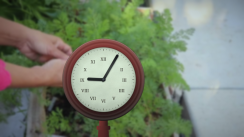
9:05
